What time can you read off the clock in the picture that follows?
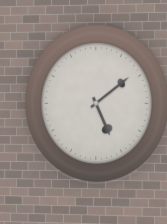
5:09
